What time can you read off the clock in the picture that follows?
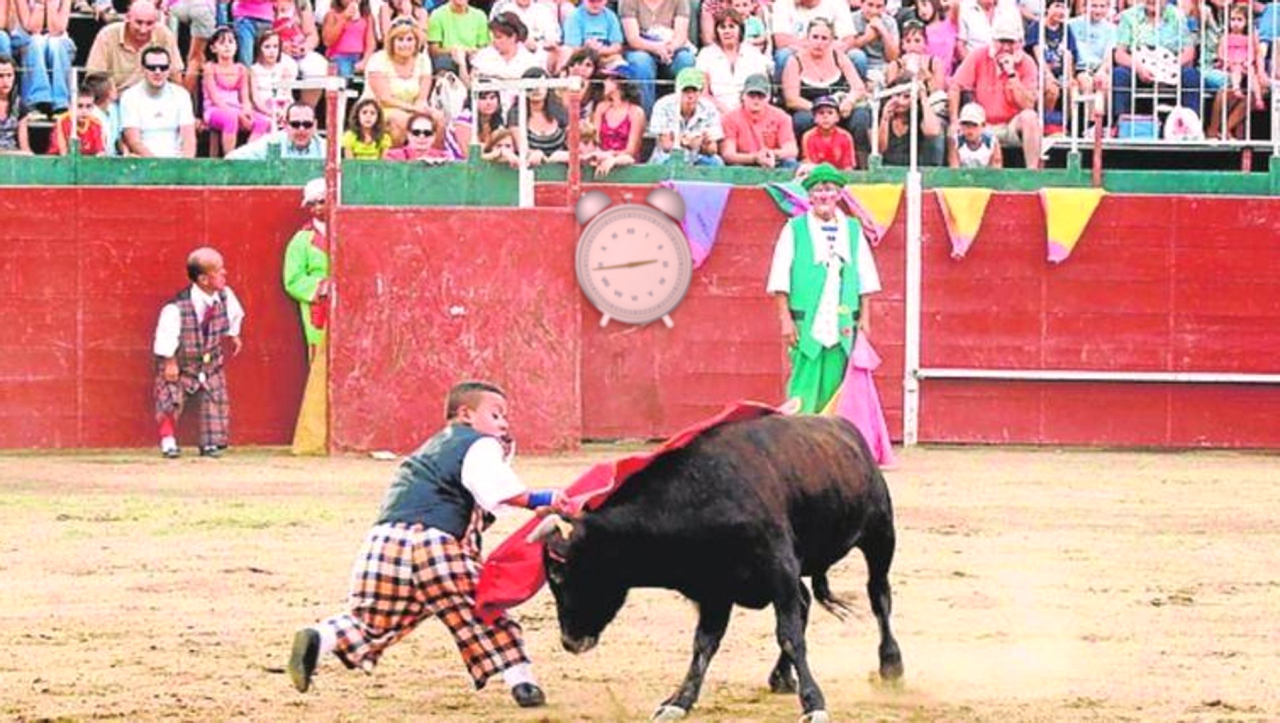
2:44
